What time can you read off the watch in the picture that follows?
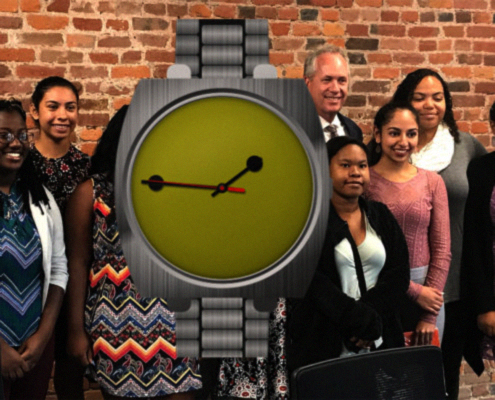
1:45:46
